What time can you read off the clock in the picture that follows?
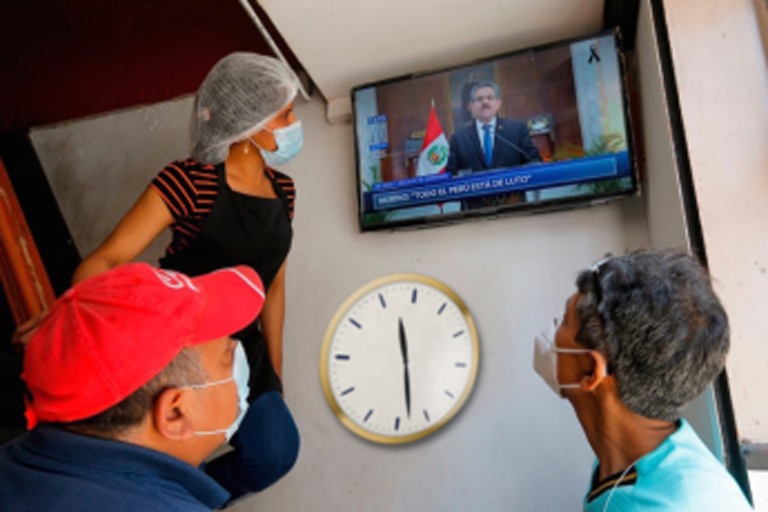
11:28
